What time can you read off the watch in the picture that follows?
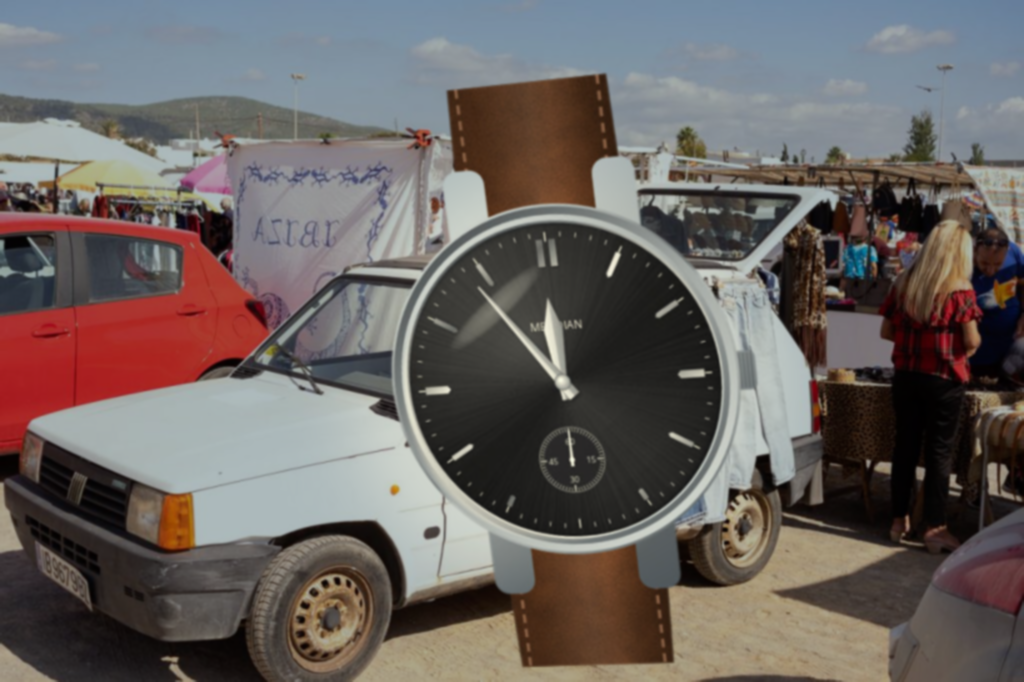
11:54
